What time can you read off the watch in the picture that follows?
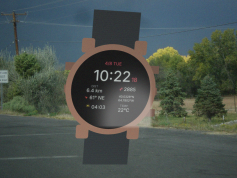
10:22
